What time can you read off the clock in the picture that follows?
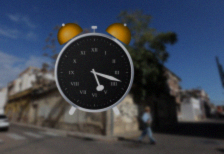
5:18
